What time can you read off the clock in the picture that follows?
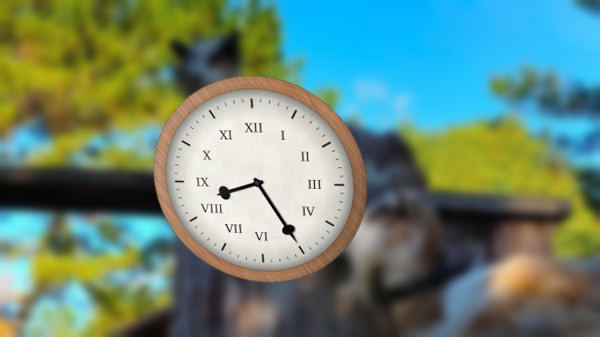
8:25
